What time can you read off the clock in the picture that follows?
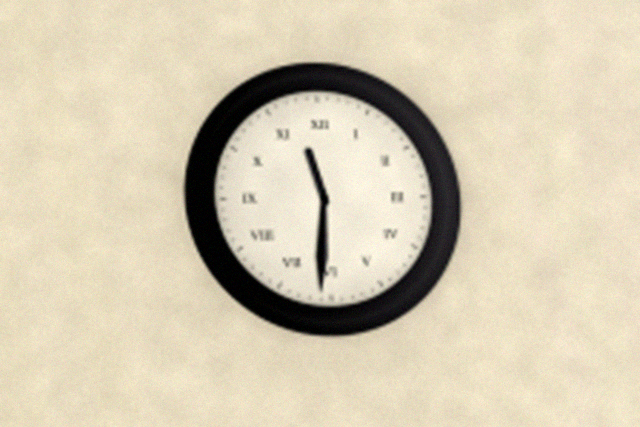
11:31
